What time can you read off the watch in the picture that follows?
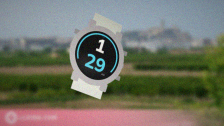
1:29
